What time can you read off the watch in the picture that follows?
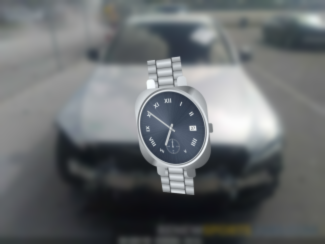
6:51
